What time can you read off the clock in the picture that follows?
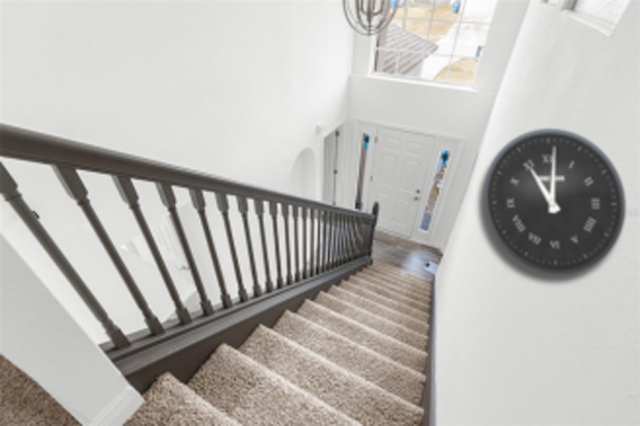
11:01
